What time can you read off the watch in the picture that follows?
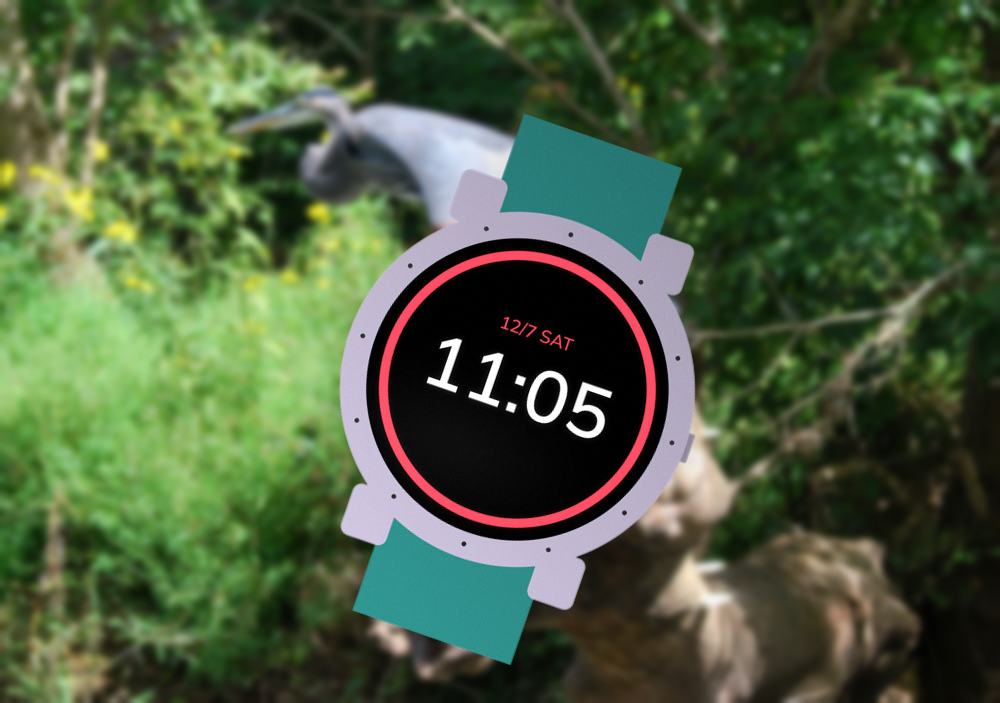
11:05
